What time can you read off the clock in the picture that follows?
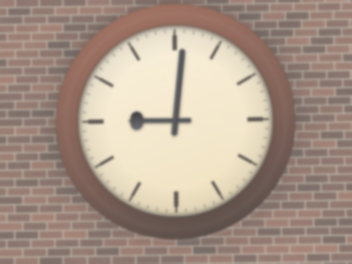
9:01
